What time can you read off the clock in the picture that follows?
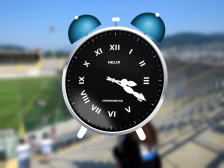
3:20
